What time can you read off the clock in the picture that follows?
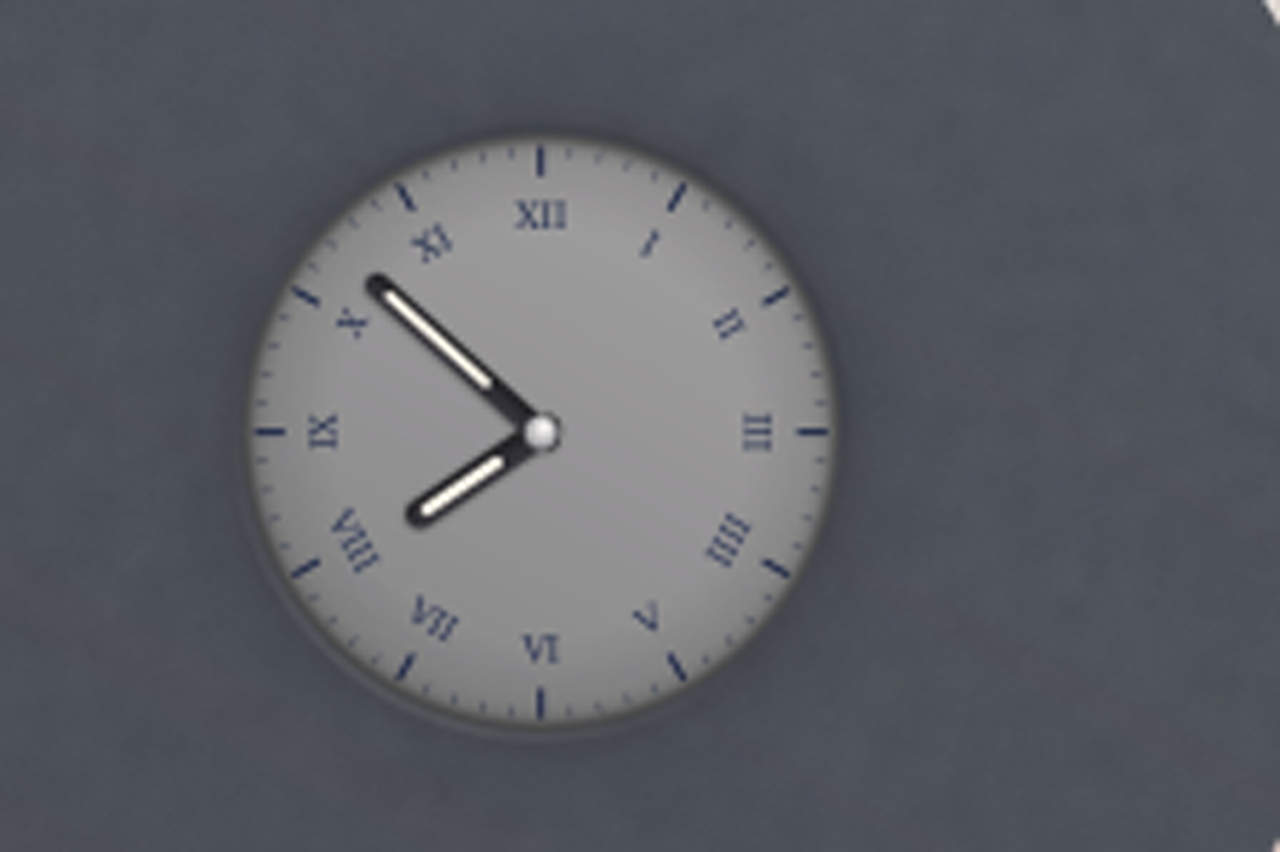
7:52
